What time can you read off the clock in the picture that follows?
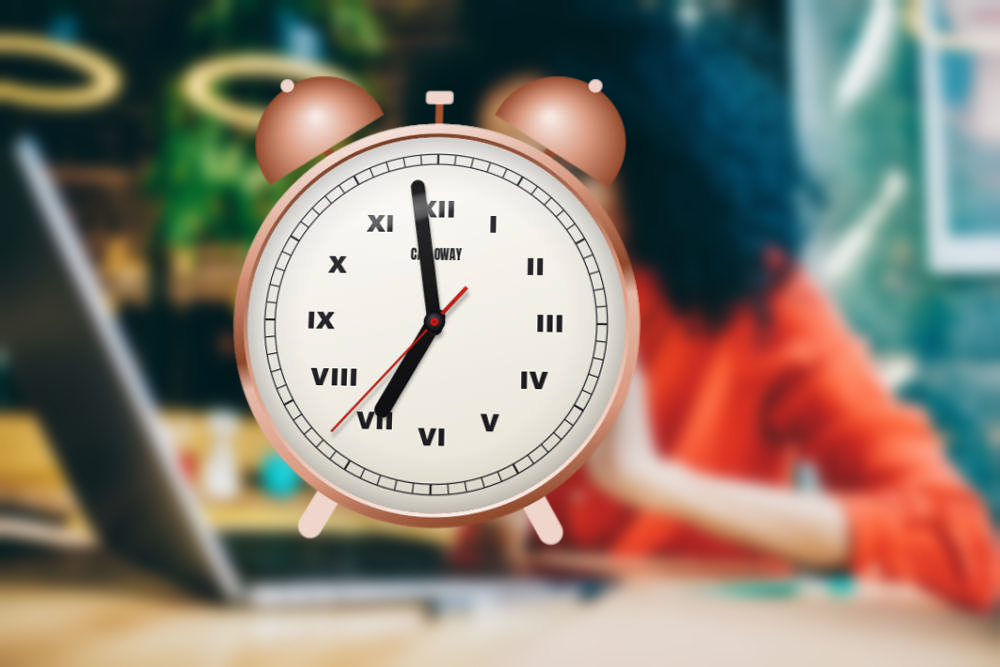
6:58:37
